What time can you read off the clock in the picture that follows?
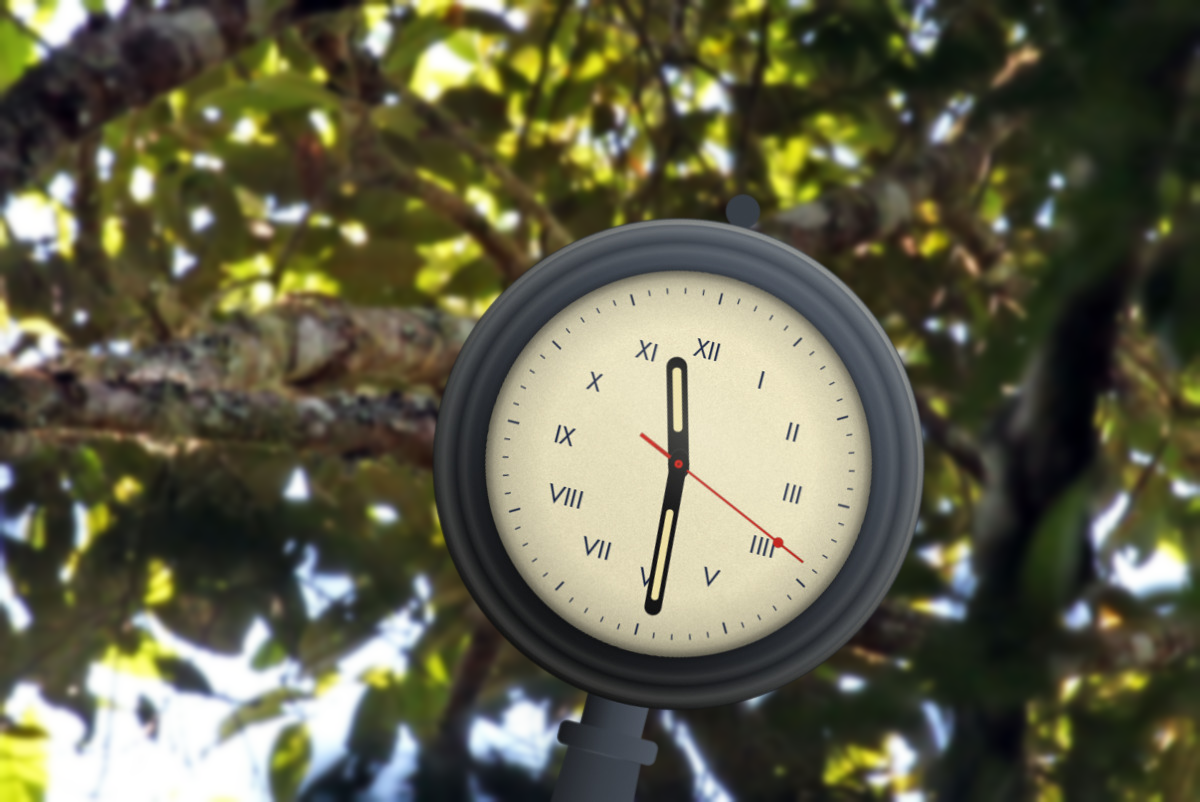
11:29:19
